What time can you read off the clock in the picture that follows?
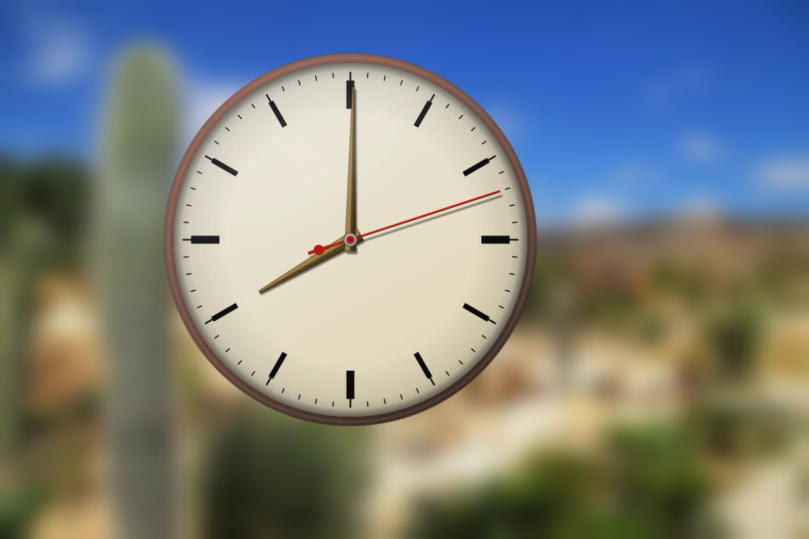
8:00:12
